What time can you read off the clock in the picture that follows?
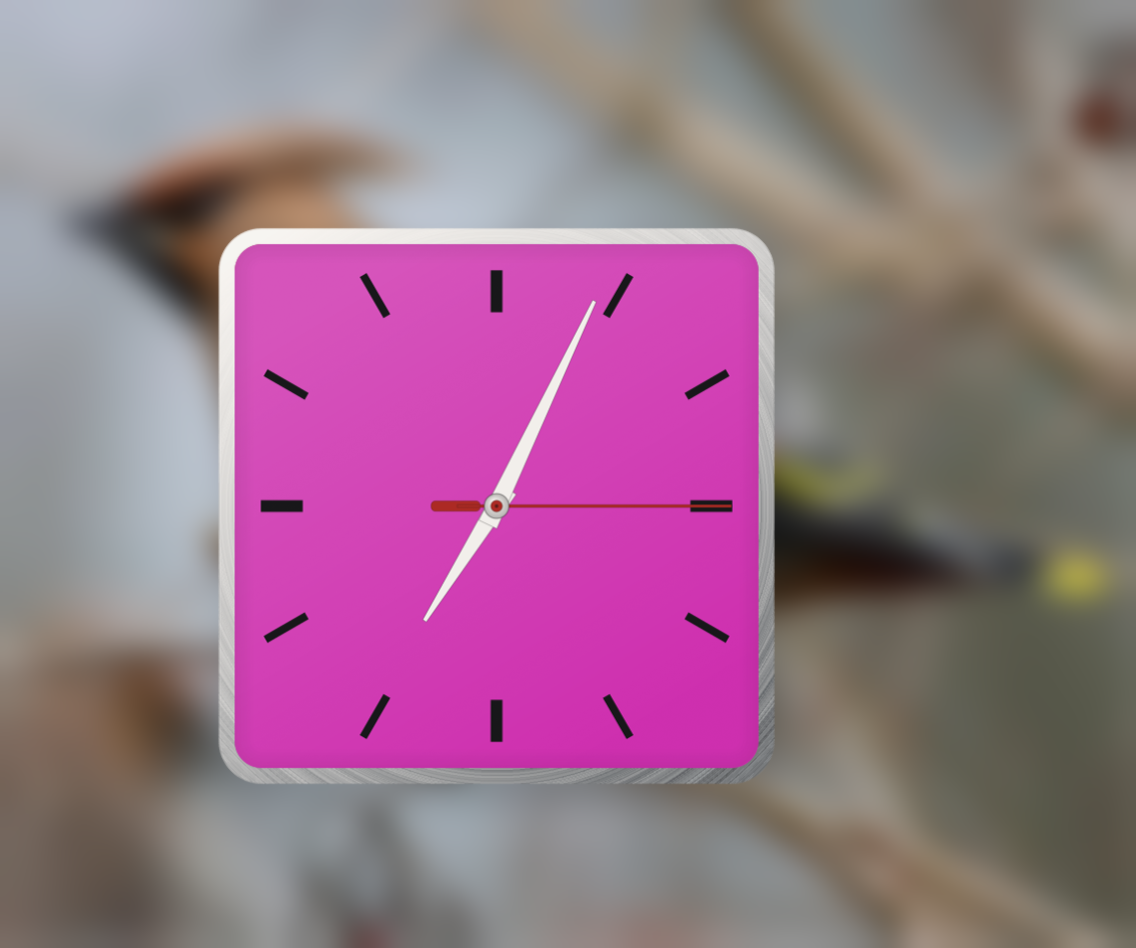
7:04:15
